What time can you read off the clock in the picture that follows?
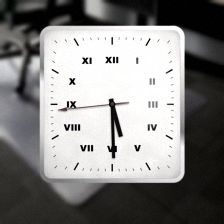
5:29:44
